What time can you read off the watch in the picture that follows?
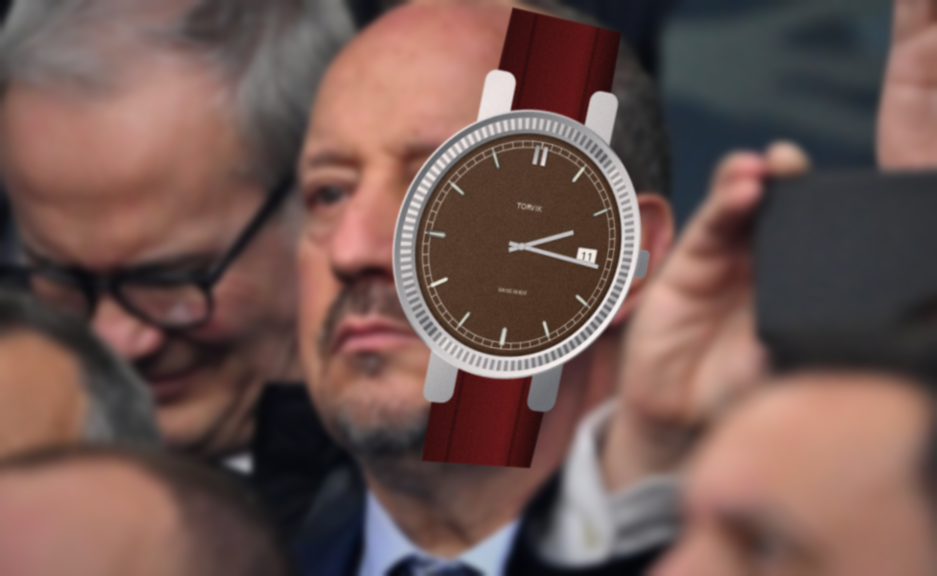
2:16
